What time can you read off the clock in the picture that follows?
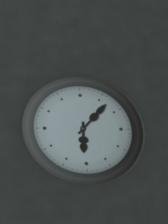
6:07
